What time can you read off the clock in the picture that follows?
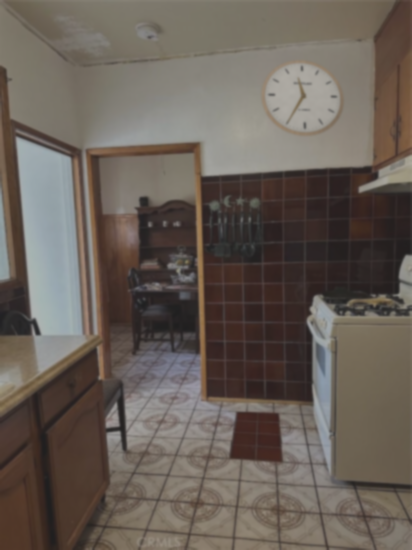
11:35
